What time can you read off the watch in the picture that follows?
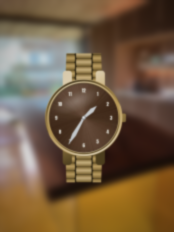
1:35
